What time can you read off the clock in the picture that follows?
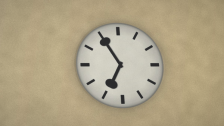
6:55
